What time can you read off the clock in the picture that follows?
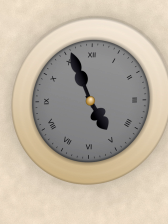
4:56
